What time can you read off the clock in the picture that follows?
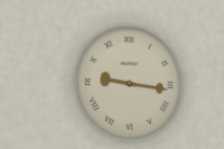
9:16
